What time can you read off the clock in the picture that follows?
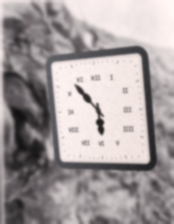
5:53
